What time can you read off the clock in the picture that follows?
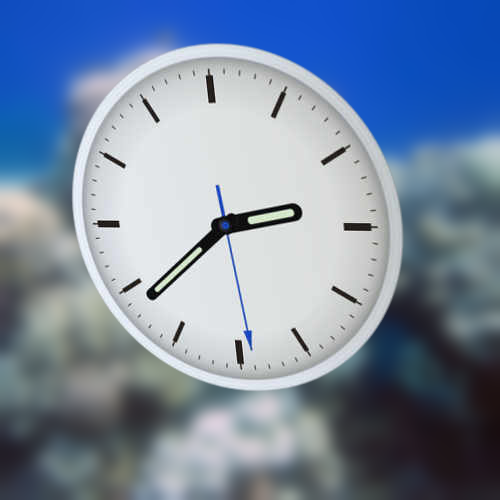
2:38:29
